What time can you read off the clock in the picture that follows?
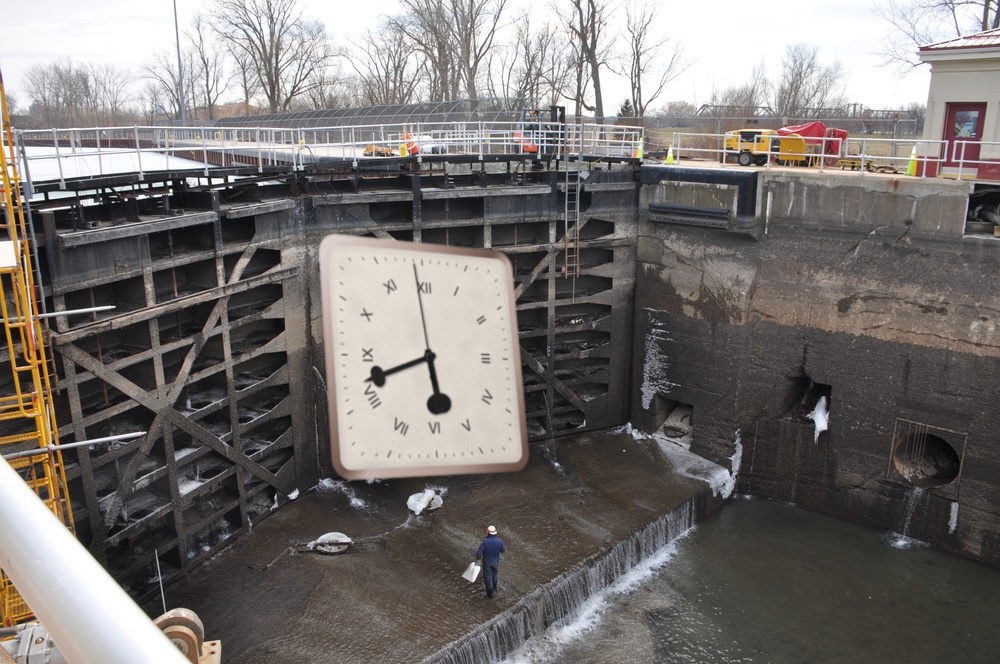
5:41:59
